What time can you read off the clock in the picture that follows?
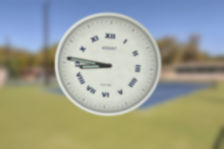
8:46
